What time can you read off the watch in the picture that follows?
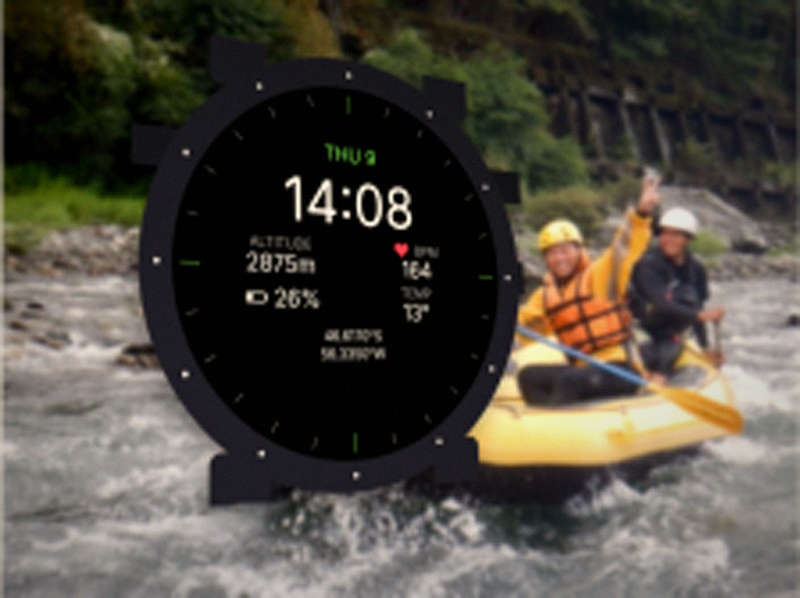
14:08
